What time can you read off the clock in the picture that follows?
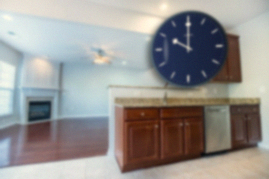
10:00
